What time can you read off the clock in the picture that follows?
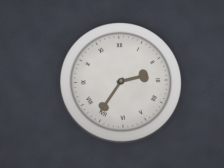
2:36
